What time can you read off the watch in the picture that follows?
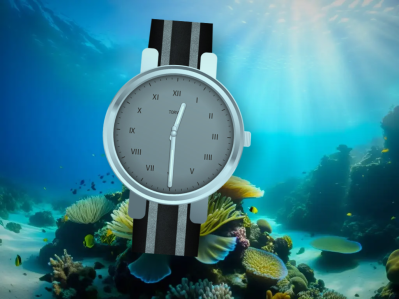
12:30
